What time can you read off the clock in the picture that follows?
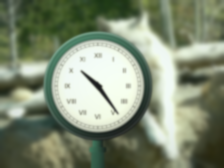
10:24
